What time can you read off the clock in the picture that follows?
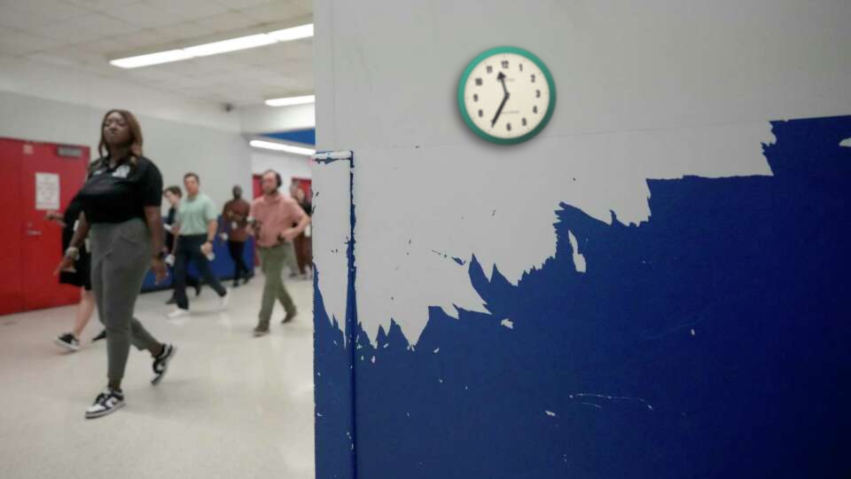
11:35
